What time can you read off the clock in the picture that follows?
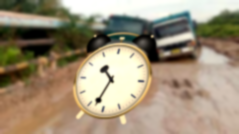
10:33
